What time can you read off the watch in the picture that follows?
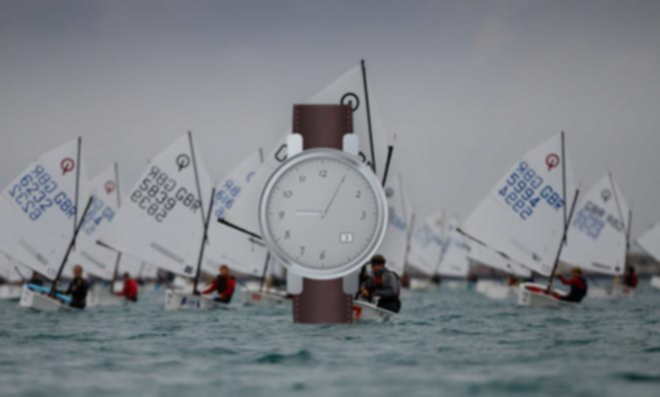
9:05
